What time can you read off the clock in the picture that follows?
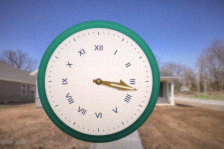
3:17
